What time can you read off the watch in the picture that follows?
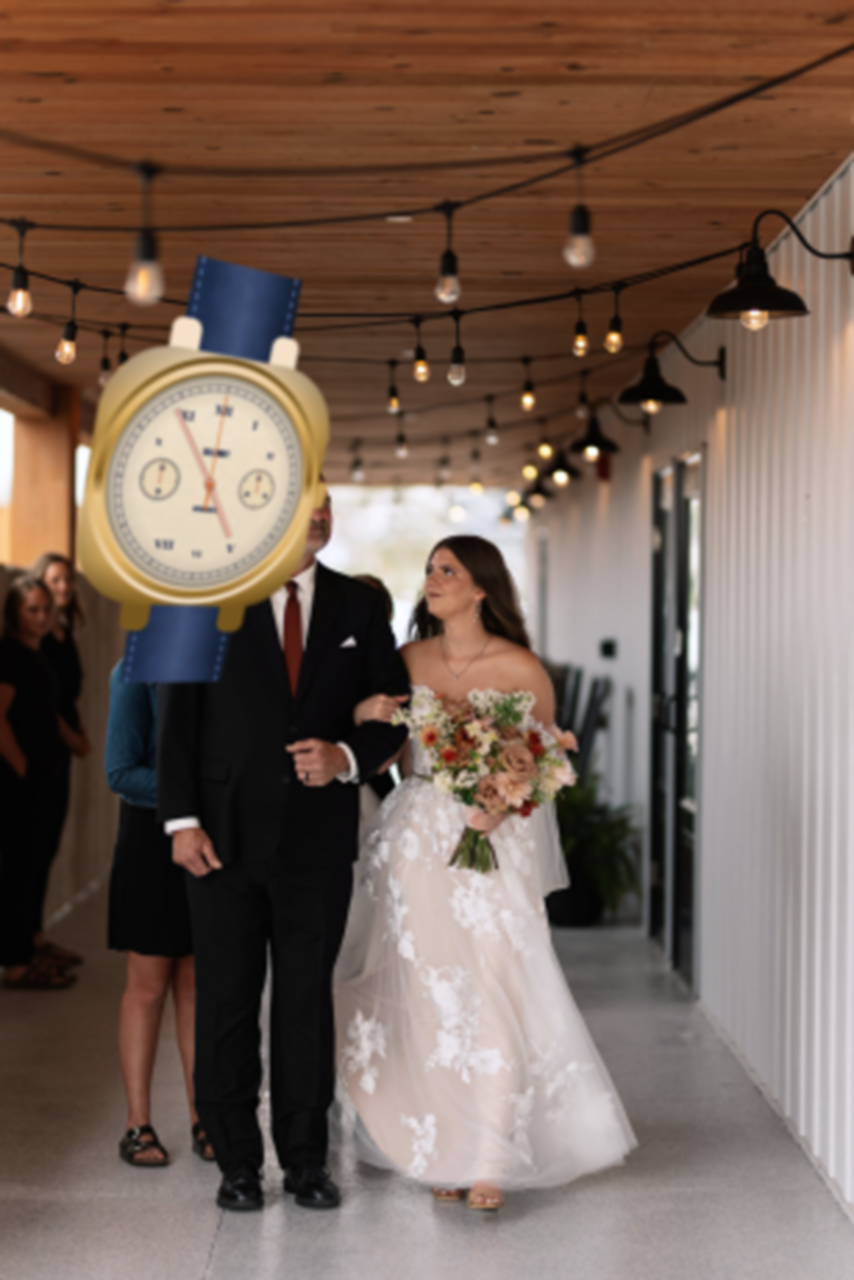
4:54
